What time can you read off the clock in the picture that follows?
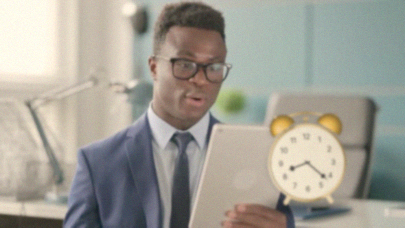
8:22
